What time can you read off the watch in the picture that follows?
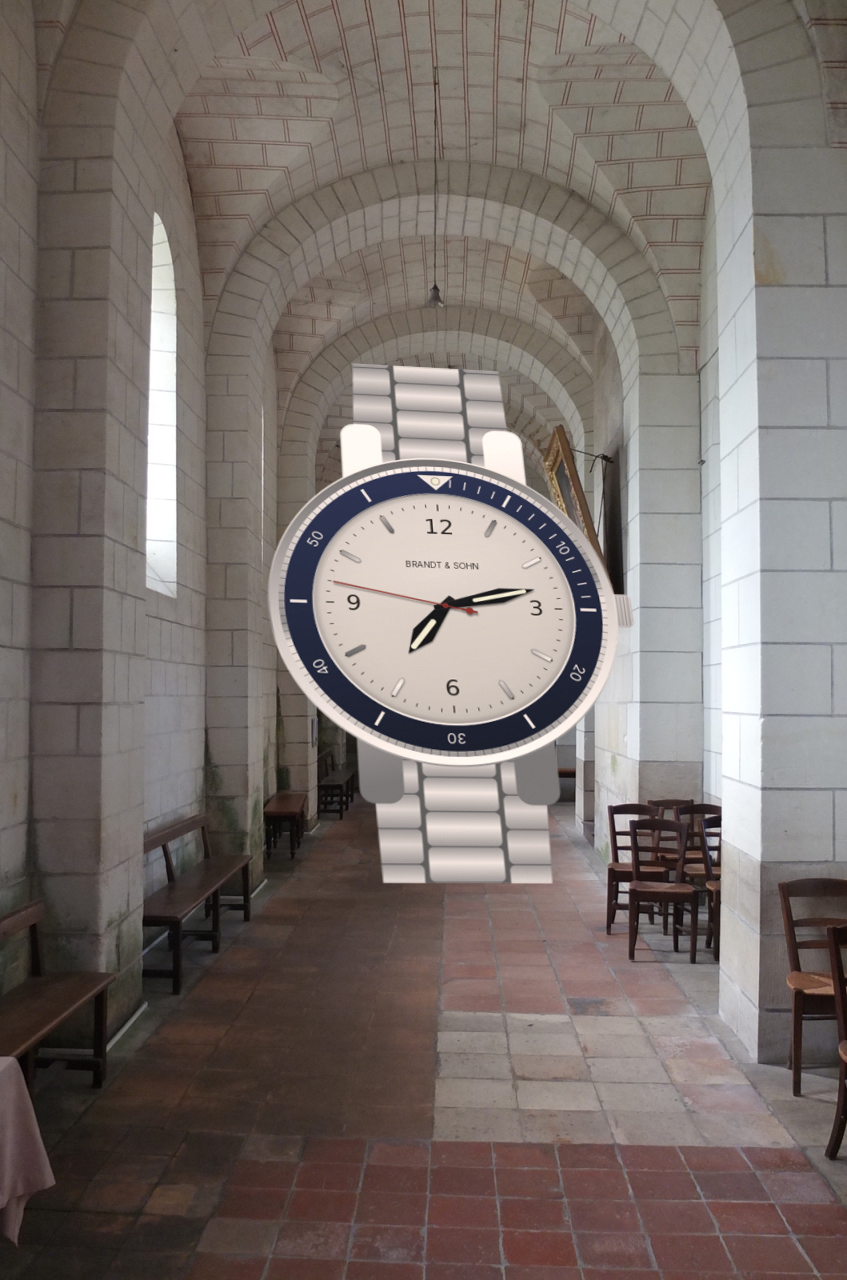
7:12:47
